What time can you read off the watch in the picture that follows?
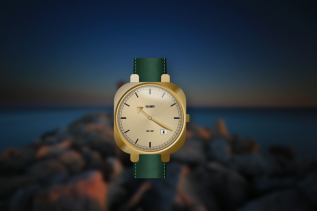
10:20
